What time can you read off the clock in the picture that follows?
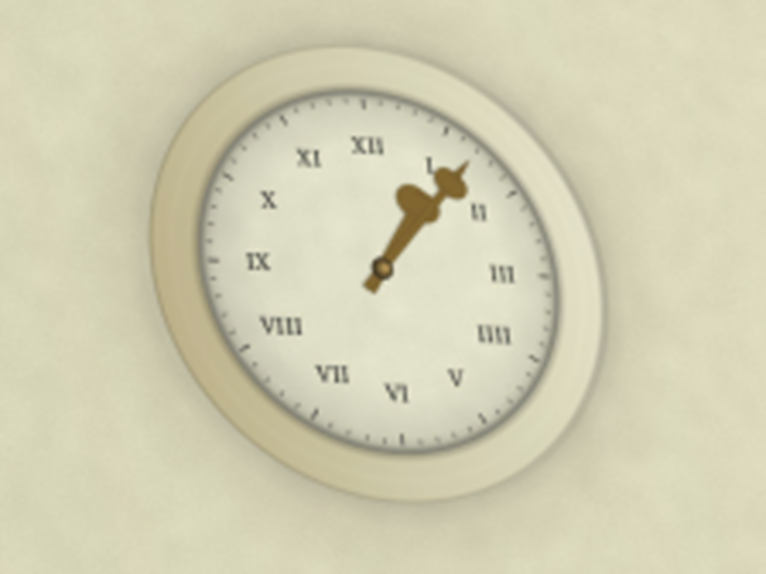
1:07
